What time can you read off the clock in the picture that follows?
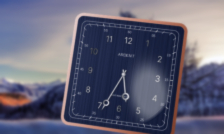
5:34
